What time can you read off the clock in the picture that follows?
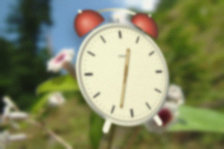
12:33
